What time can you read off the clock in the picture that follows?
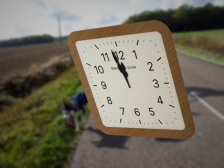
11:58
